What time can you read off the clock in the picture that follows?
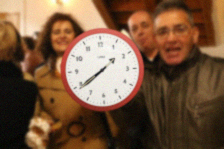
1:39
